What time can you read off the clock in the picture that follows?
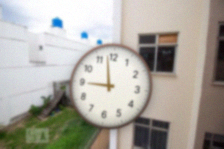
8:58
